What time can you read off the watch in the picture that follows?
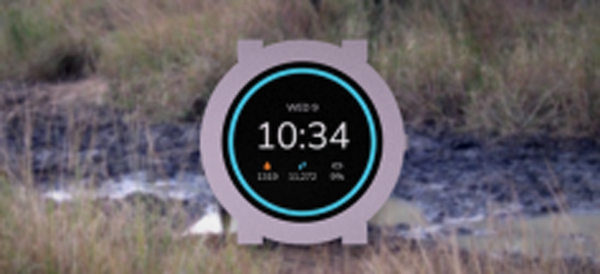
10:34
